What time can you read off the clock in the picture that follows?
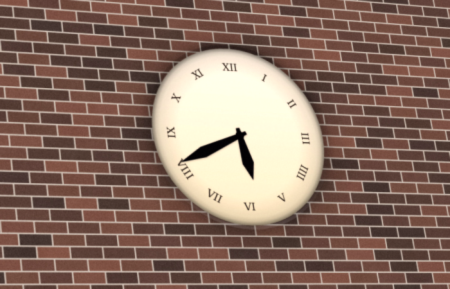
5:41
